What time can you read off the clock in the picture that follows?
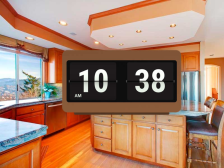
10:38
